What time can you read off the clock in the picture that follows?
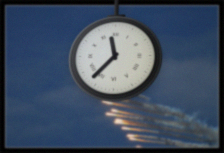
11:37
